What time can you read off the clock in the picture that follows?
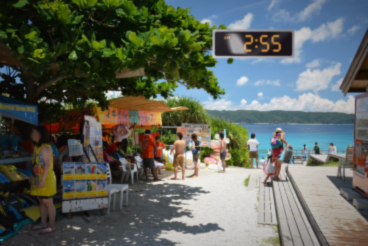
2:55
